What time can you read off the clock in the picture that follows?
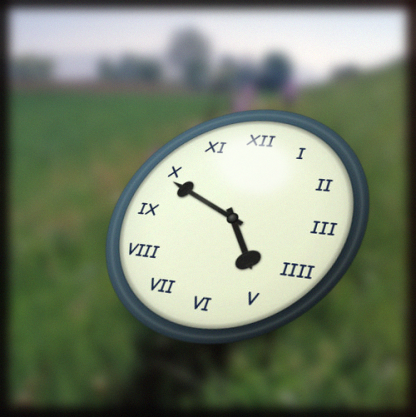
4:49
